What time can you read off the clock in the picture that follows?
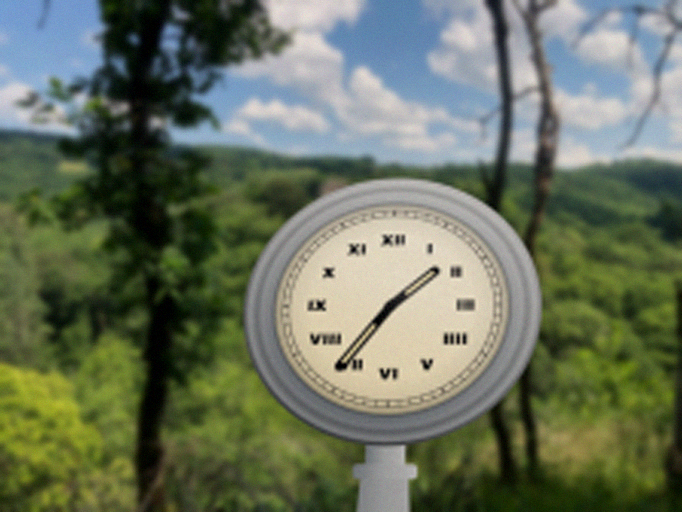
1:36
